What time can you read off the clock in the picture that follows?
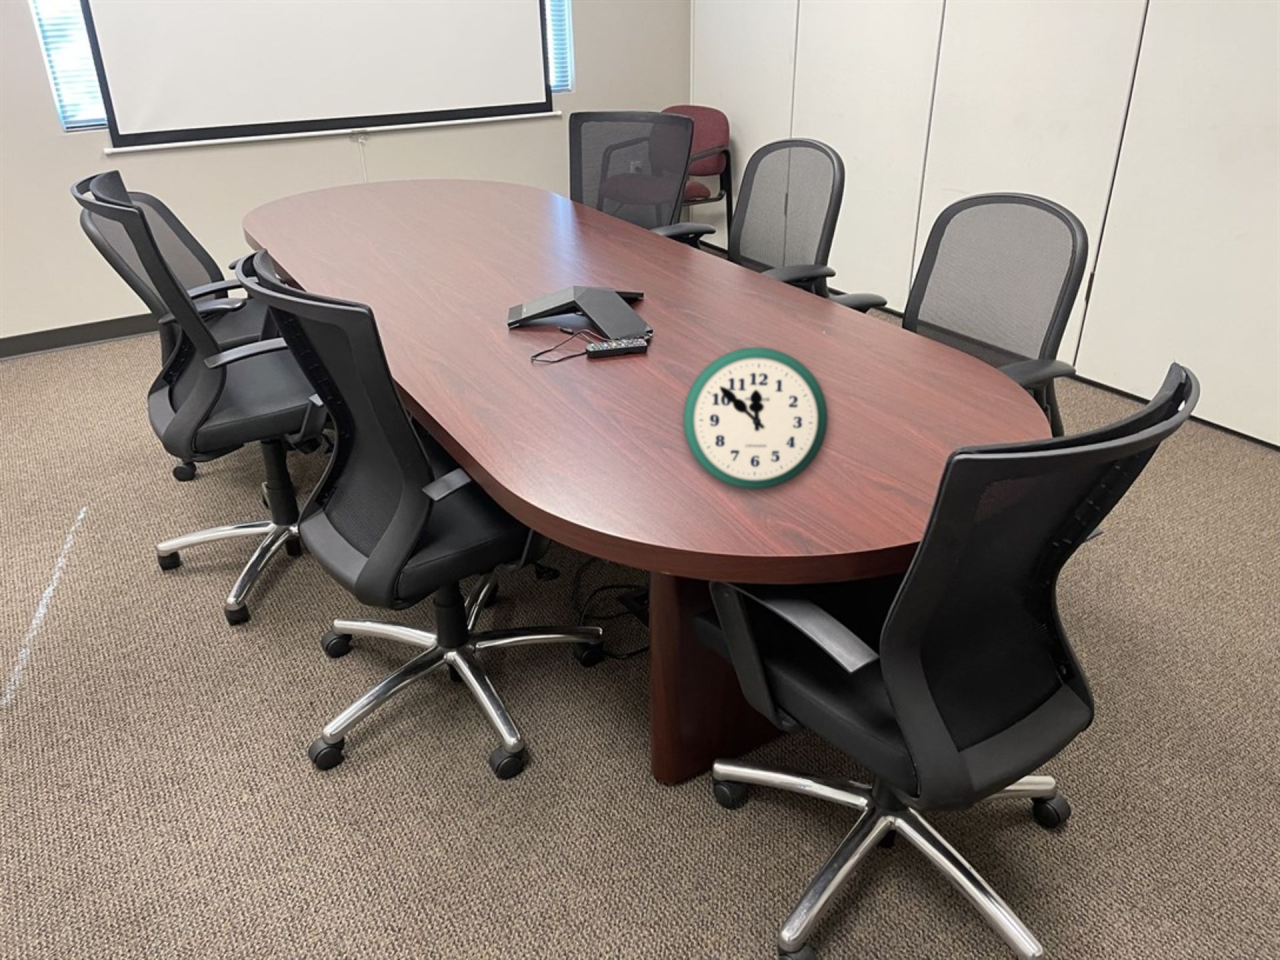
11:52
